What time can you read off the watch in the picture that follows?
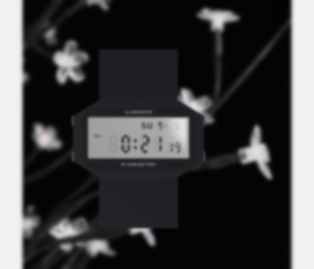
0:21:19
